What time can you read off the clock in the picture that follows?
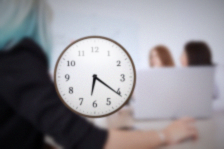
6:21
